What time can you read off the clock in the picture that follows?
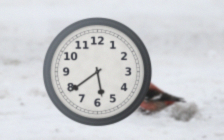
5:39
